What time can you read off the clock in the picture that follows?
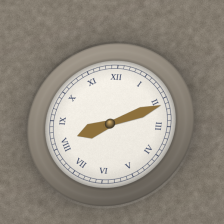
8:11
